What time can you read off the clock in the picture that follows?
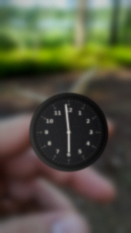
5:59
